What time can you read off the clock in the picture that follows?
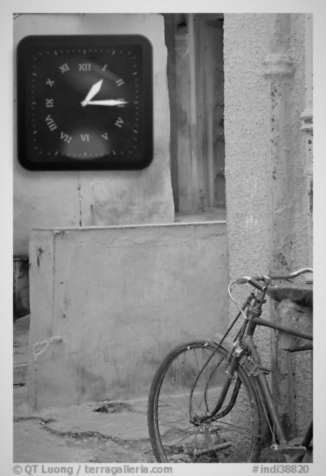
1:15
